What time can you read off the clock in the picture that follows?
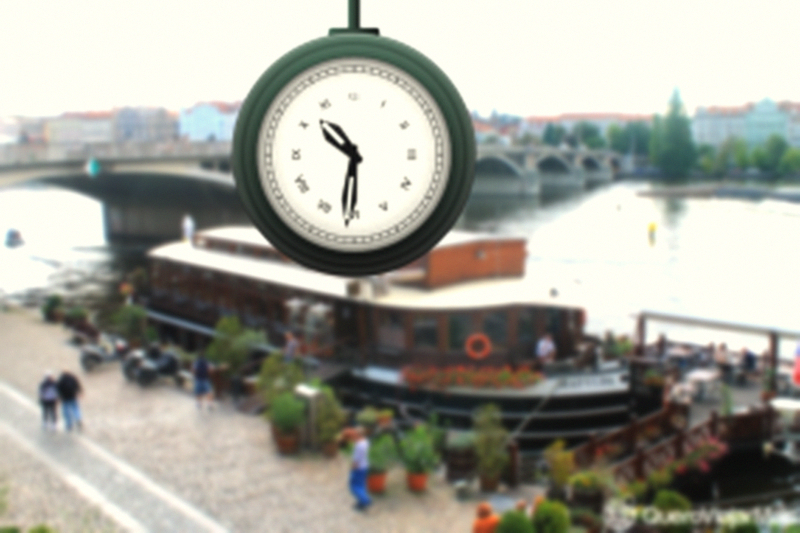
10:31
